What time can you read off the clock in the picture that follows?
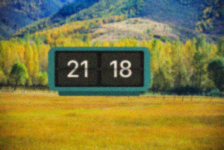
21:18
